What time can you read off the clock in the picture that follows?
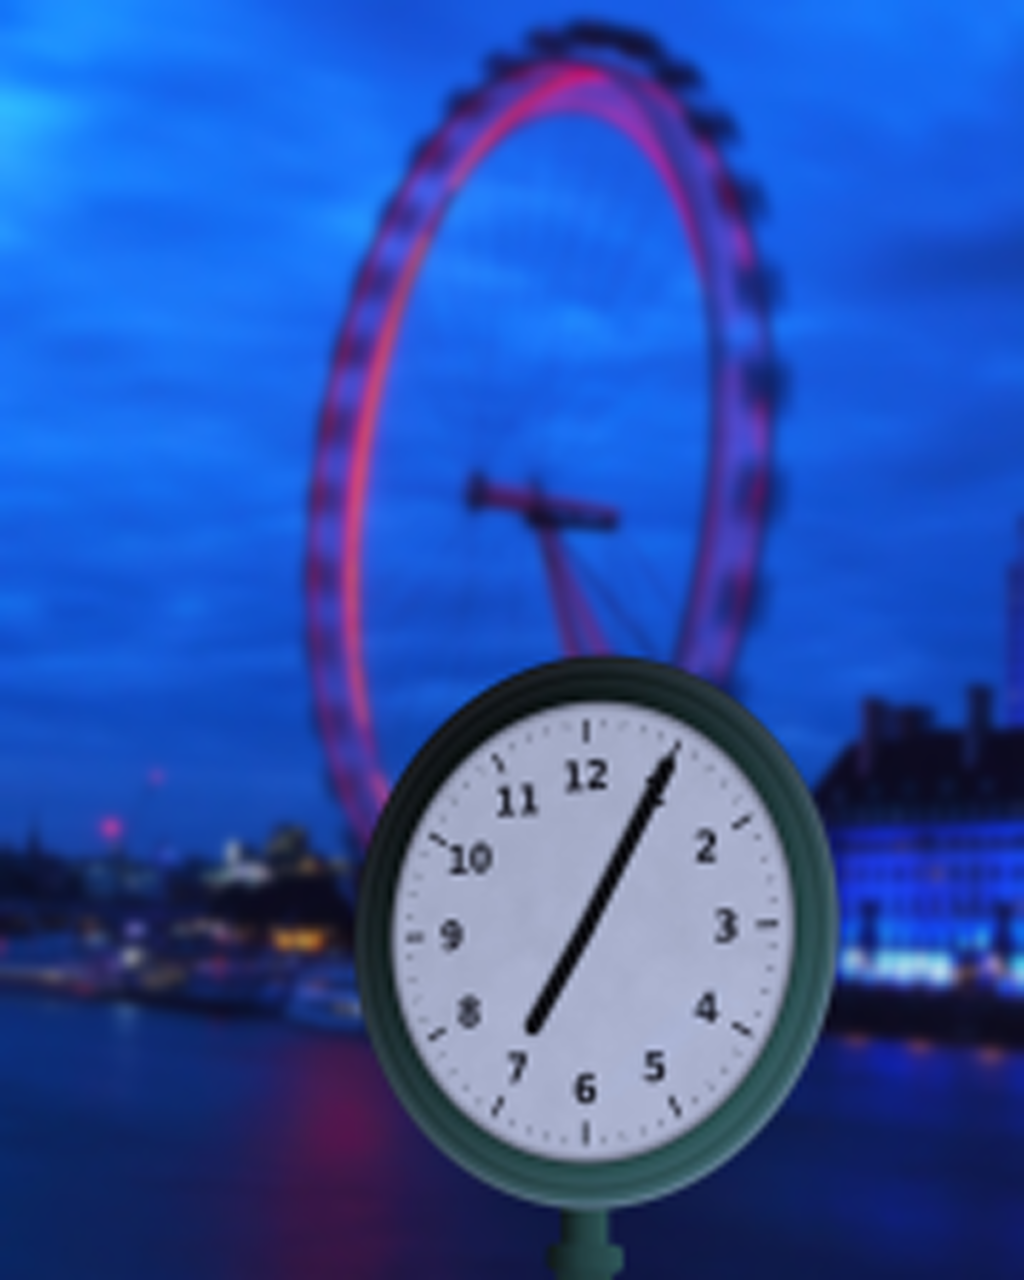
7:05
